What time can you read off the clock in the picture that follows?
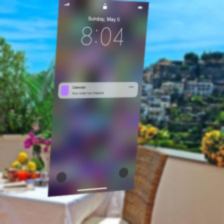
8:04
